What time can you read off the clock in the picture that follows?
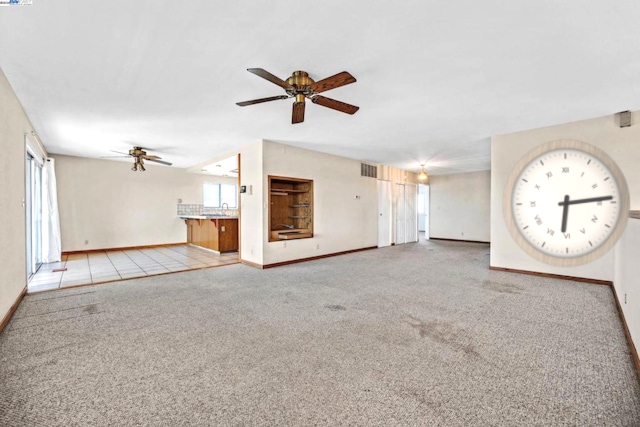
6:14
